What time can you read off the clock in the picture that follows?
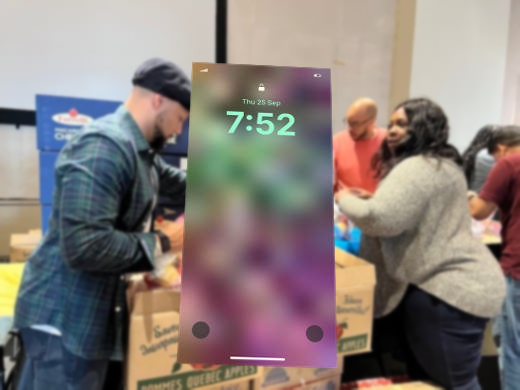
7:52
